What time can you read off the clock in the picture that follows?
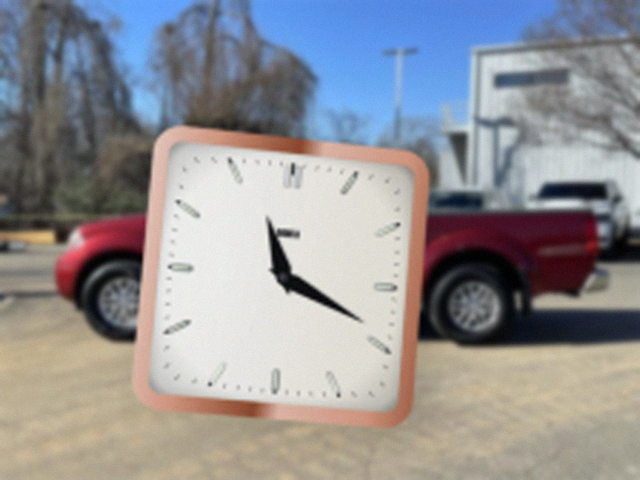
11:19
